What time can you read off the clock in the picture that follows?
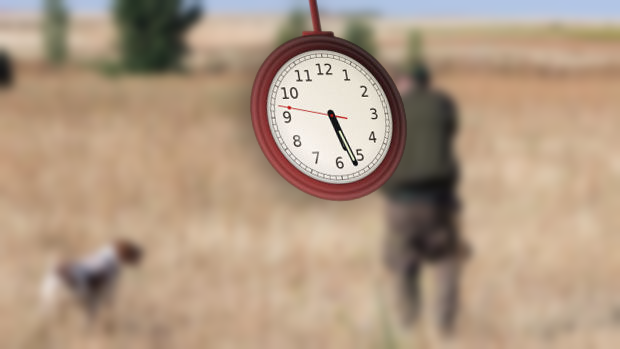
5:26:47
